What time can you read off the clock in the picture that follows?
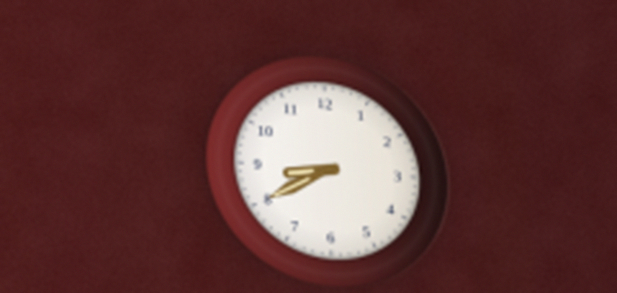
8:40
